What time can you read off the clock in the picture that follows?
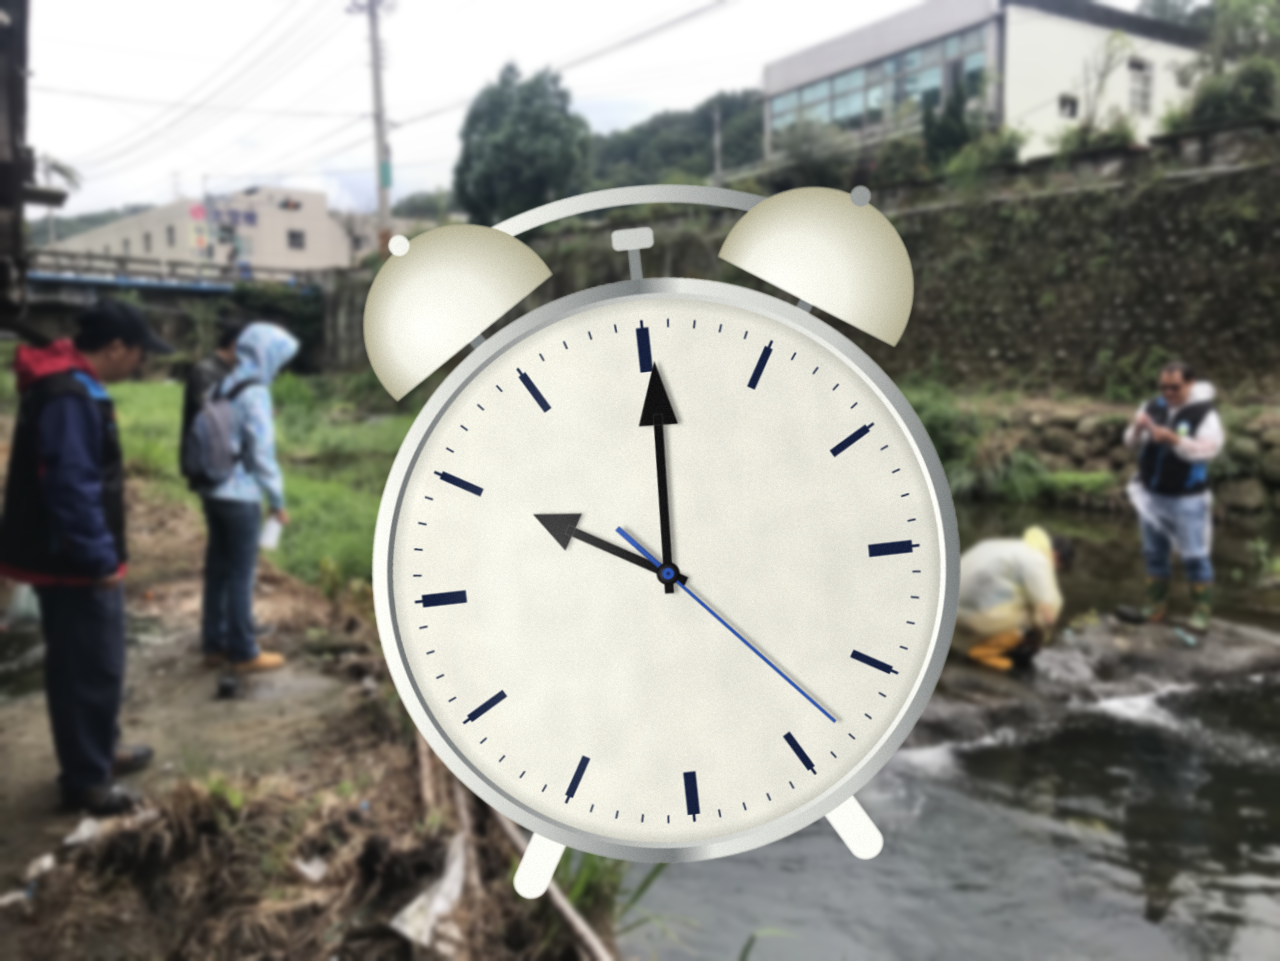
10:00:23
